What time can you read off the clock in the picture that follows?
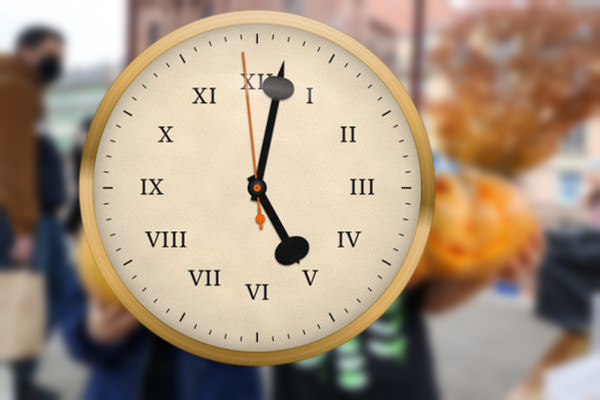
5:01:59
